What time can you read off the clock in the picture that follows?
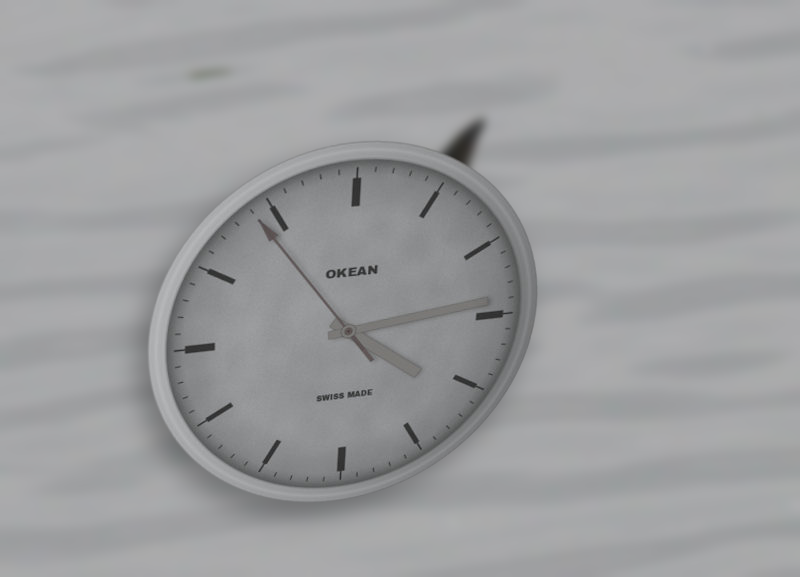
4:13:54
